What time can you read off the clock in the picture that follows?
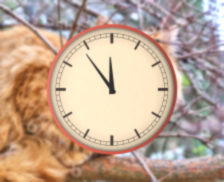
11:54
